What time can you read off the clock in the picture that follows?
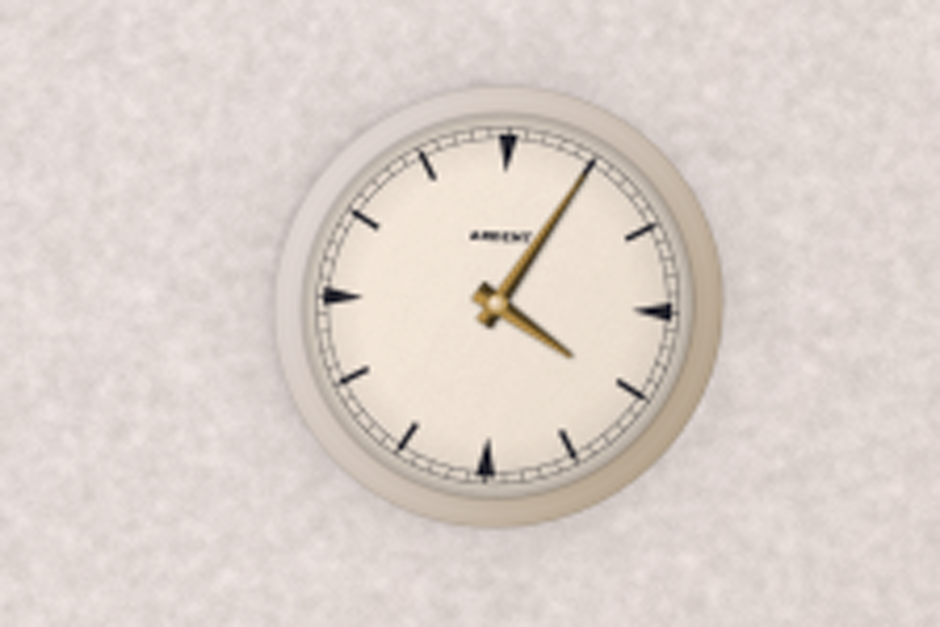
4:05
